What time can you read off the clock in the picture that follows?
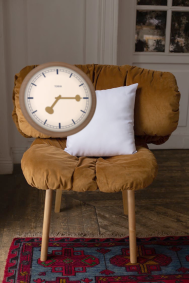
7:15
